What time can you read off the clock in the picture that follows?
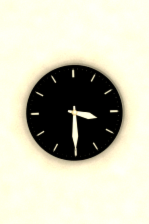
3:30
